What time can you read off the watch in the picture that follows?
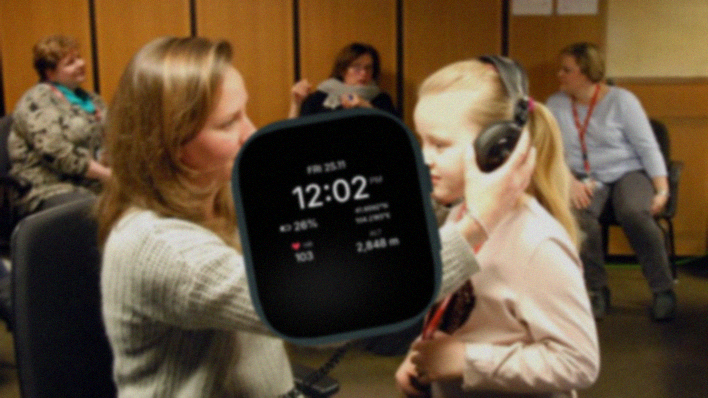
12:02
